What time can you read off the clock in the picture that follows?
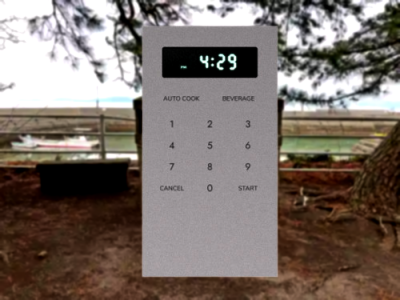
4:29
